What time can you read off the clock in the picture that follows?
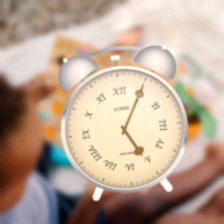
5:05
